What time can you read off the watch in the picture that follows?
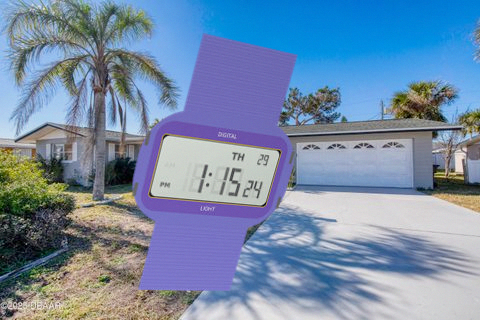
1:15:24
